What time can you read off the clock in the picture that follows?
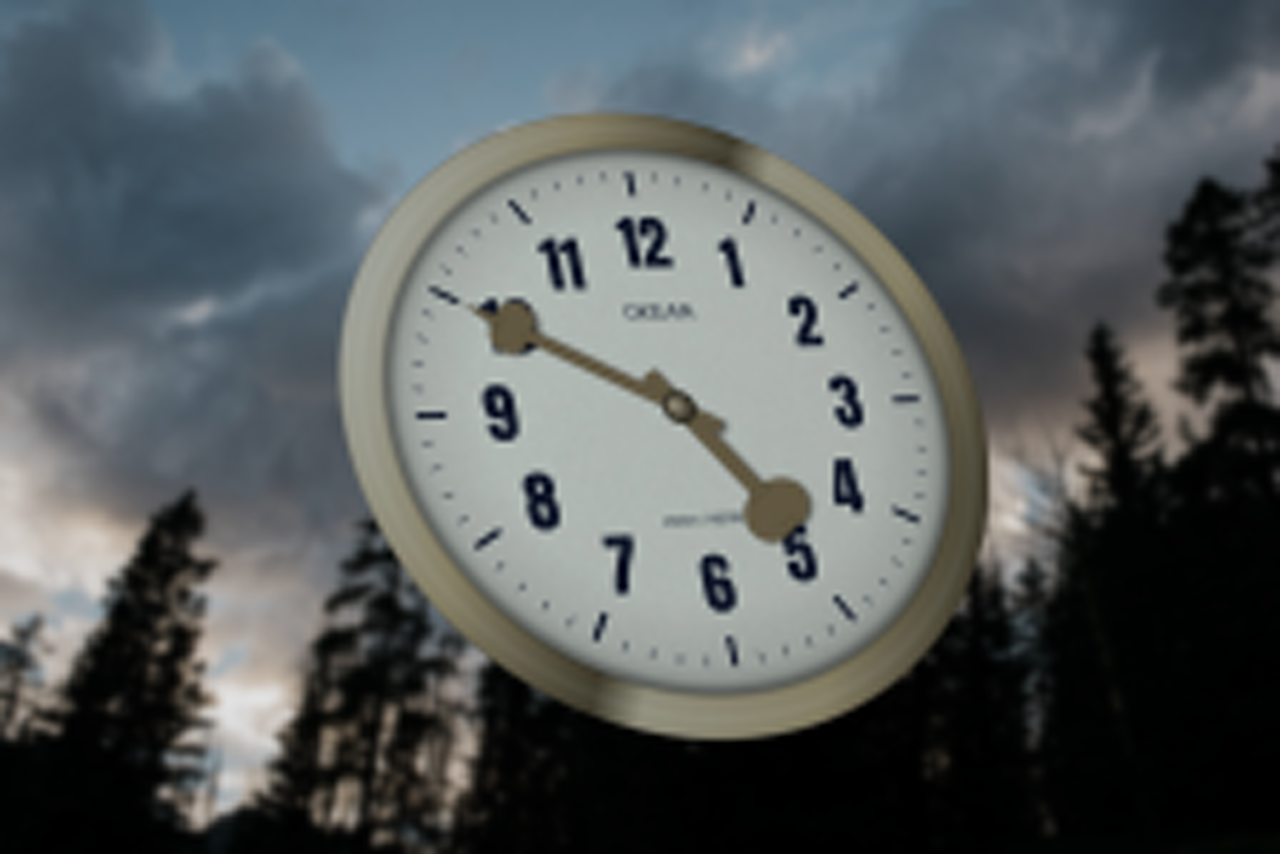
4:50
